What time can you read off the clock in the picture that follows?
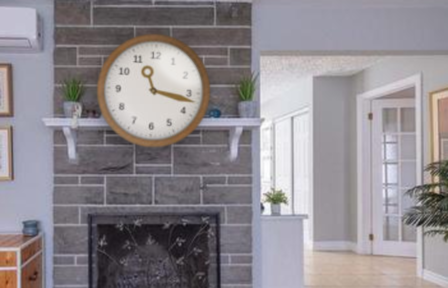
11:17
